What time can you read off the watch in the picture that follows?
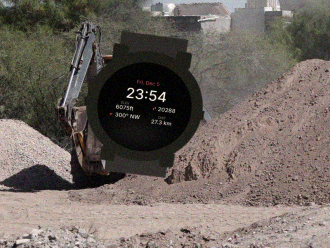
23:54
